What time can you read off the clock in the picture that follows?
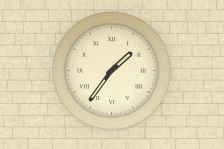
1:36
